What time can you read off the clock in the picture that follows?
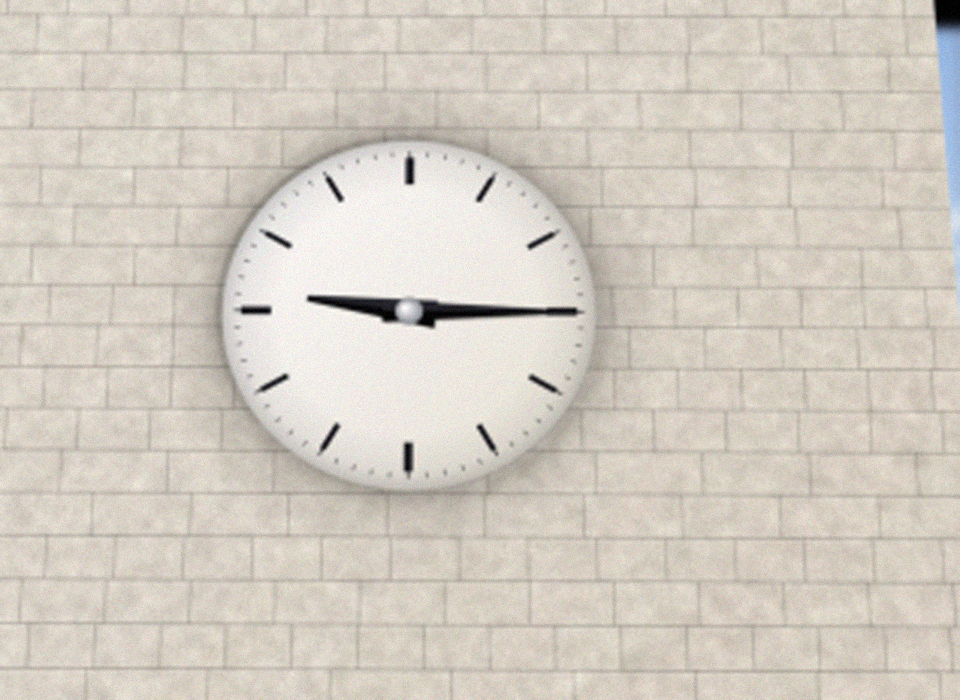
9:15
